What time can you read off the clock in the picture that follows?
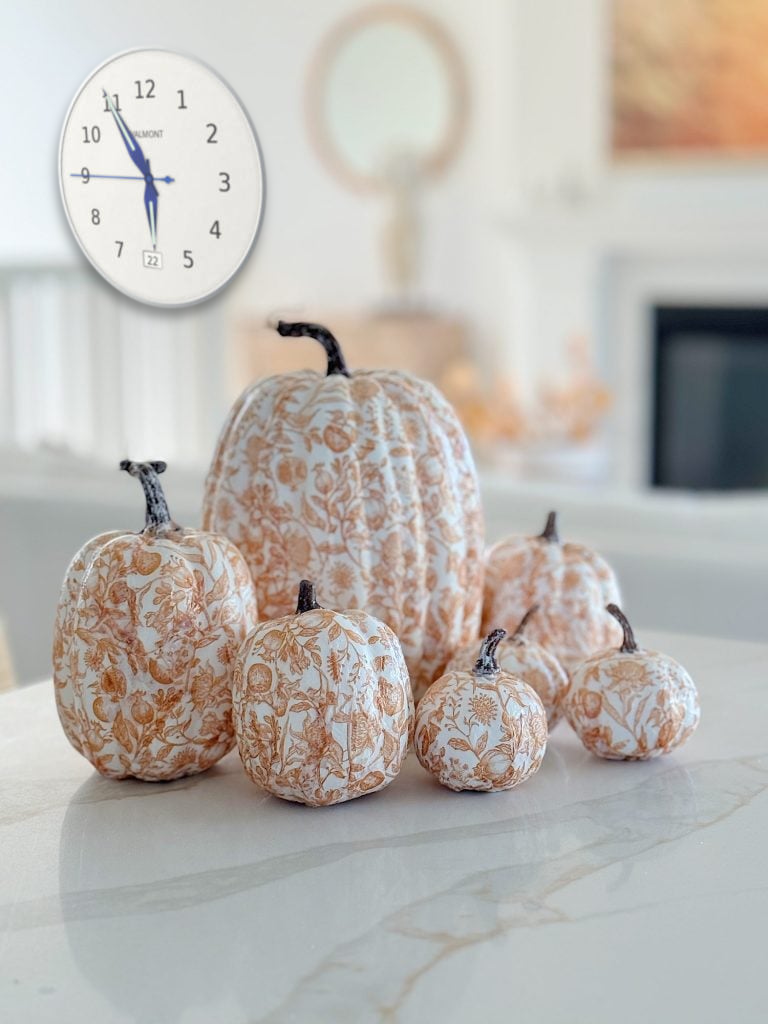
5:54:45
